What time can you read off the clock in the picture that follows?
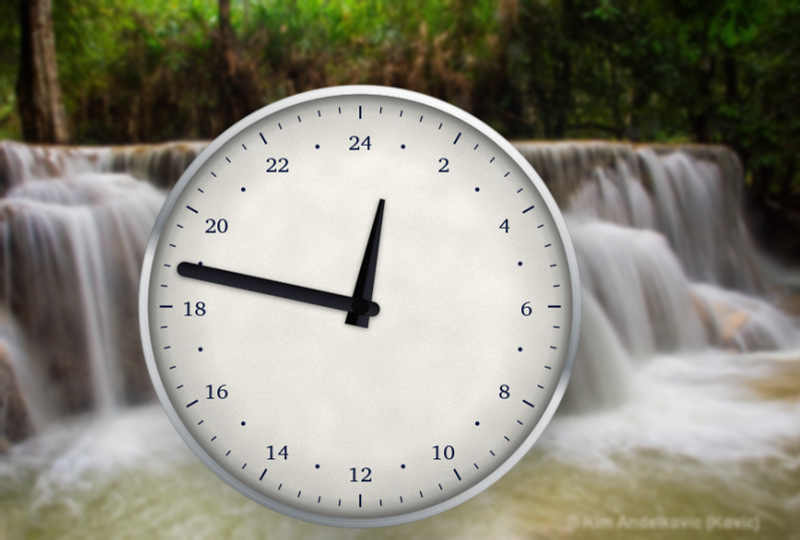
0:47
